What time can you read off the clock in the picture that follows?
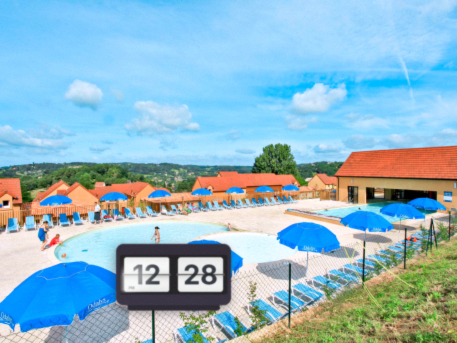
12:28
